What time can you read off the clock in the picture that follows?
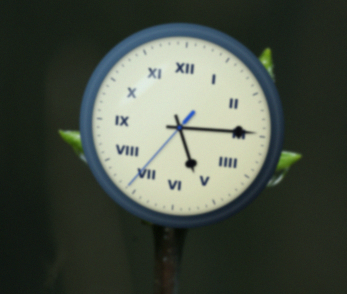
5:14:36
